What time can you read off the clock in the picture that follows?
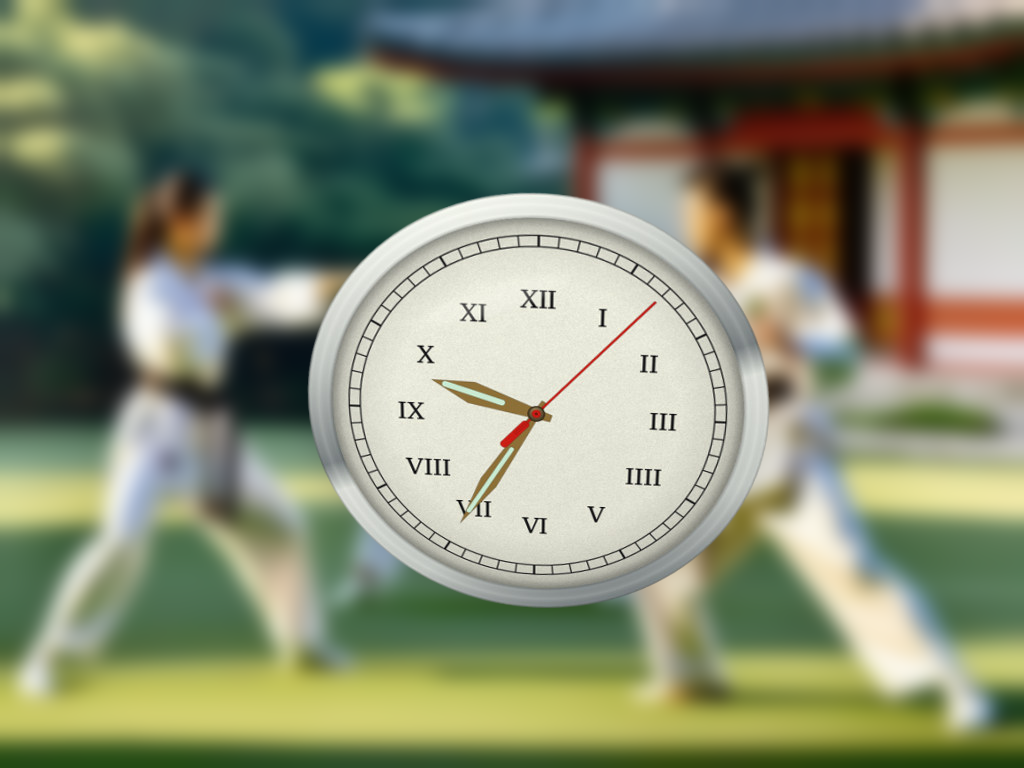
9:35:07
